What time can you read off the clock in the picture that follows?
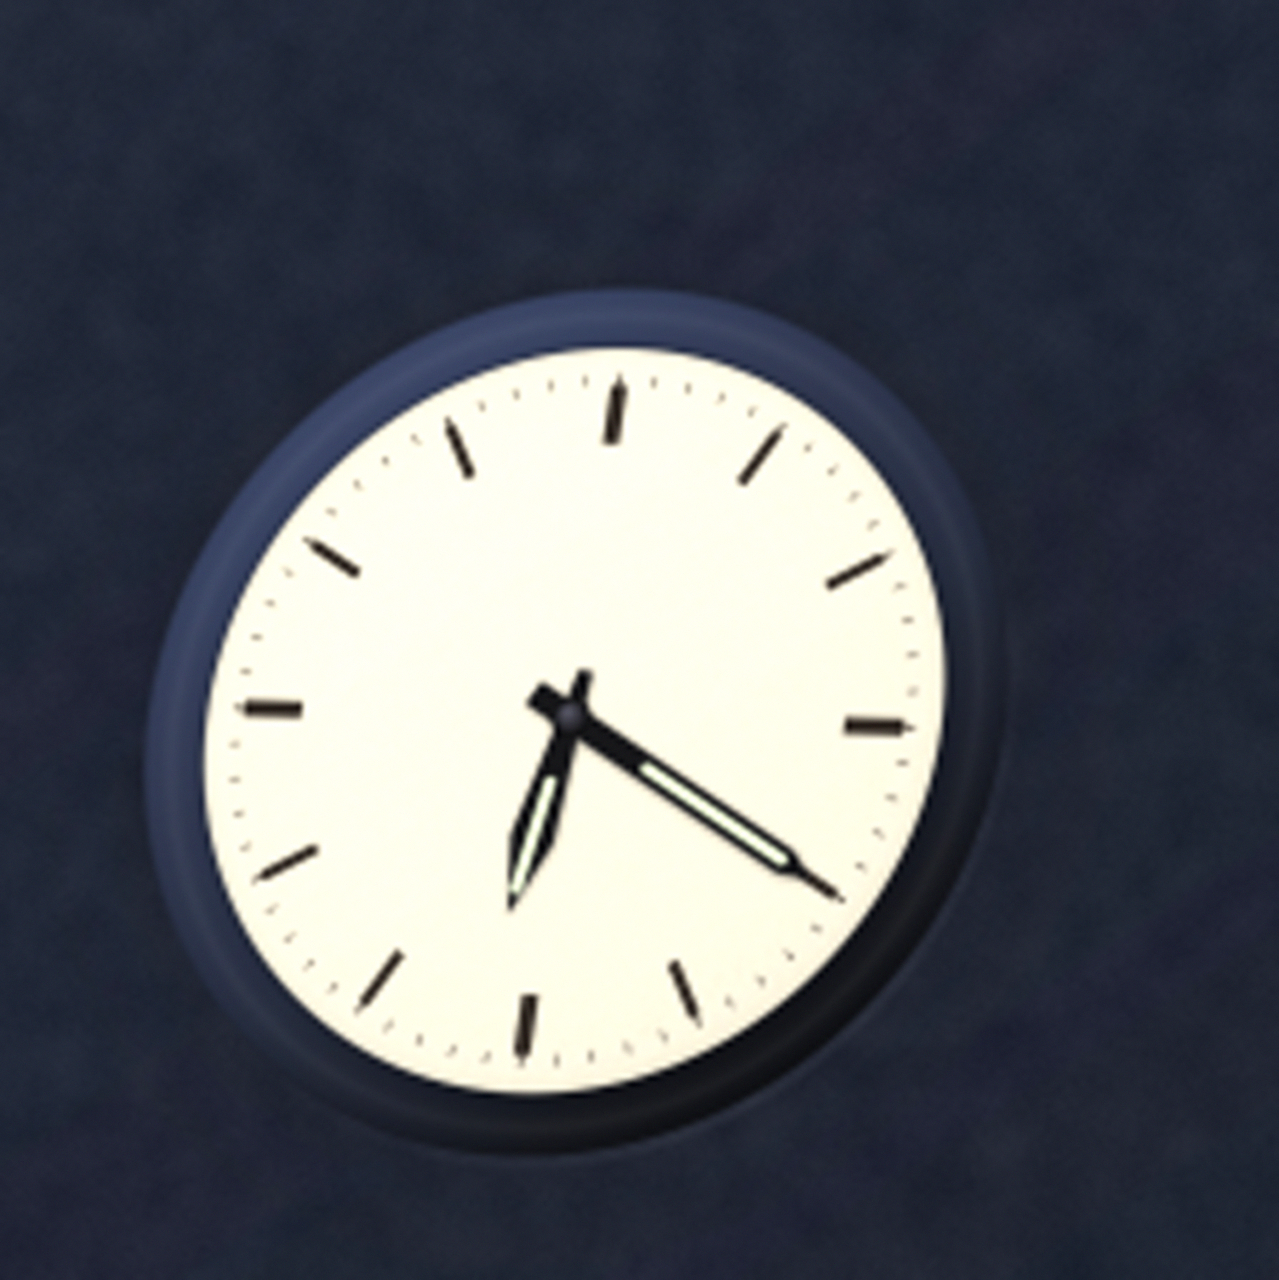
6:20
